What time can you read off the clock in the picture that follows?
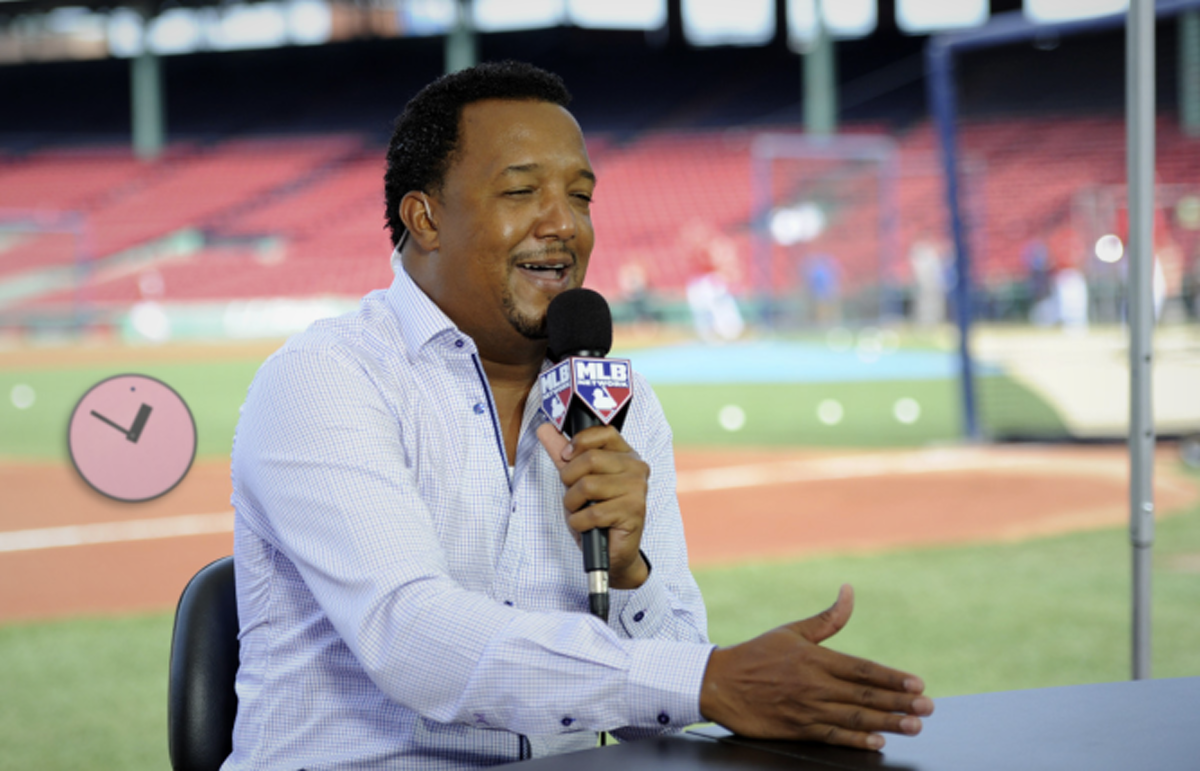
12:50
